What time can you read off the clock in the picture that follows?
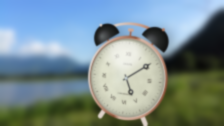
5:09
